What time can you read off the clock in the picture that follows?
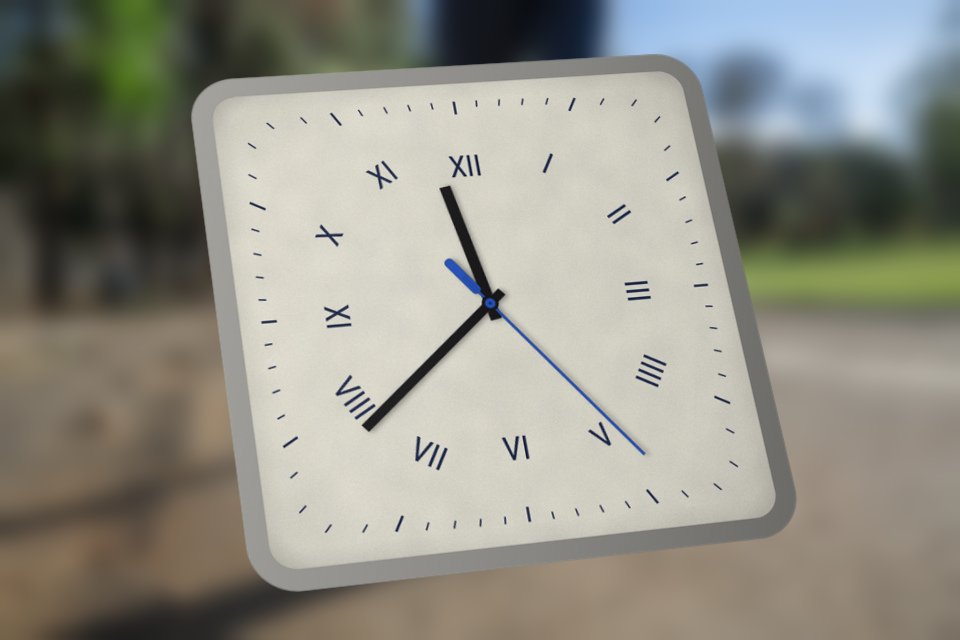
11:38:24
